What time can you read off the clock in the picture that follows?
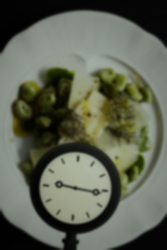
9:16
